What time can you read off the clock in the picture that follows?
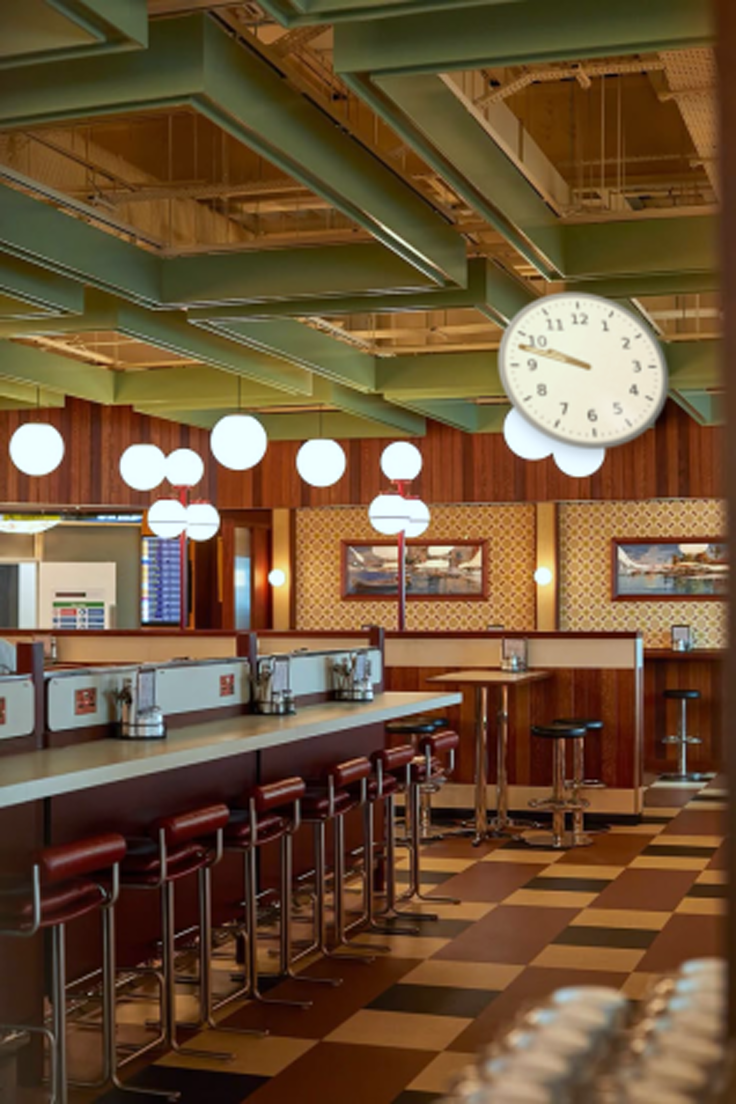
9:48
